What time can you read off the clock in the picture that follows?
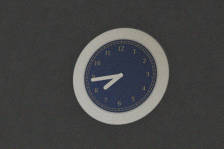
7:44
